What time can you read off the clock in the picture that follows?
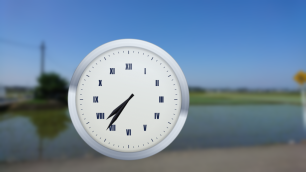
7:36
